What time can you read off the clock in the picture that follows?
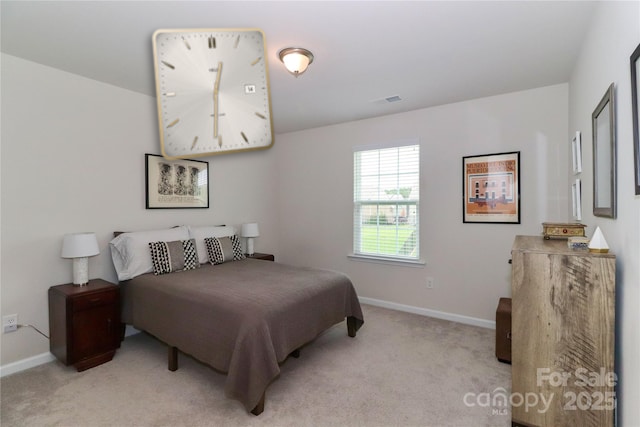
12:31
